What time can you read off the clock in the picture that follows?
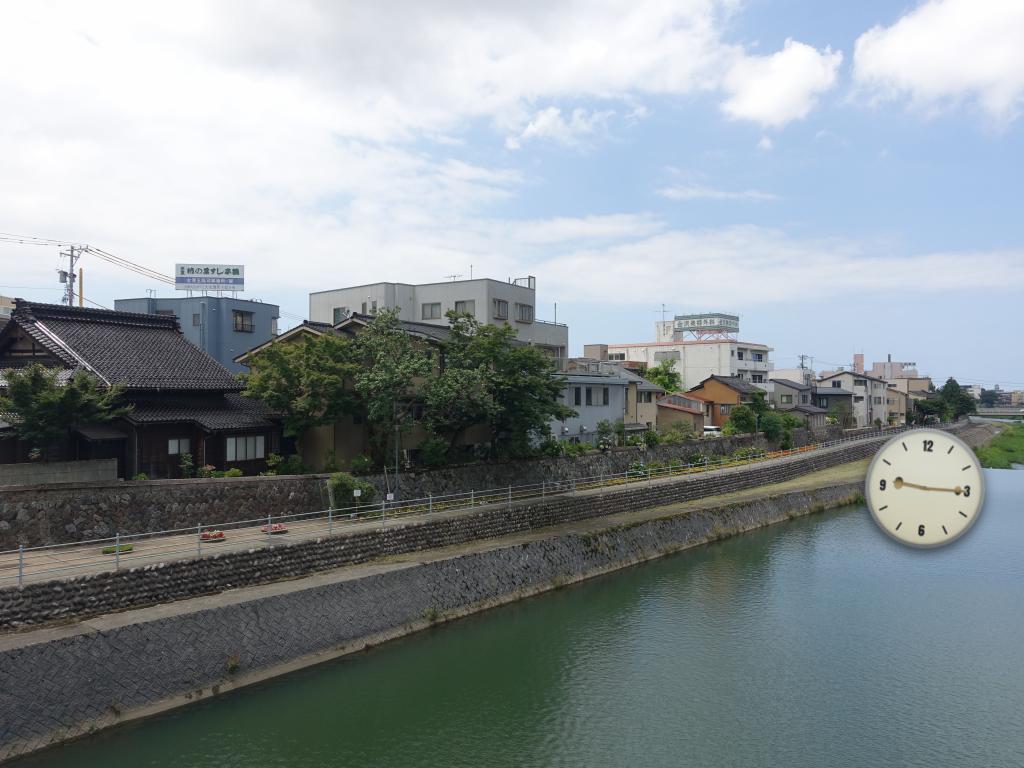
9:15
